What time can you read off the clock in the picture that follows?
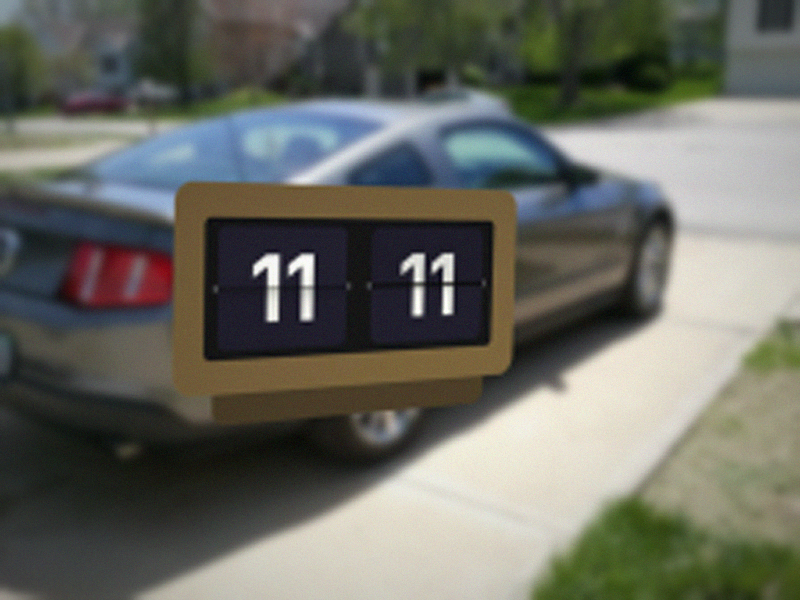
11:11
